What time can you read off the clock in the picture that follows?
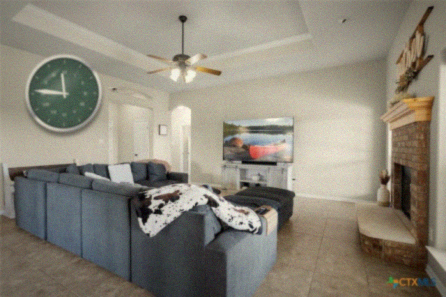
11:46
